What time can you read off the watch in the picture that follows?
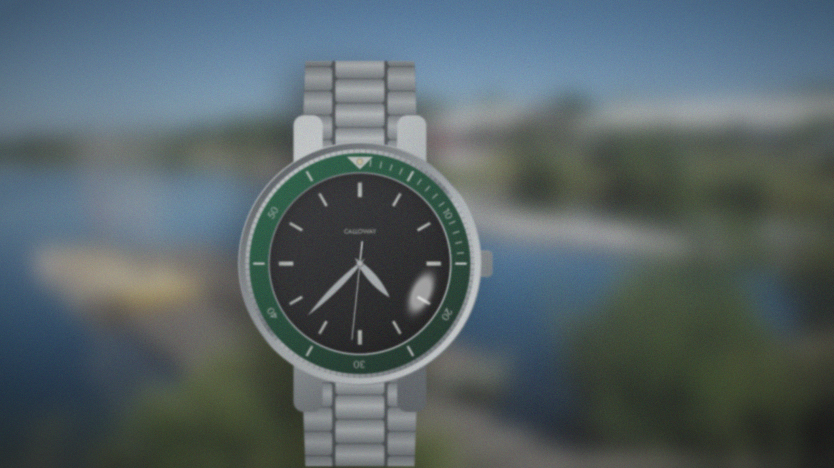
4:37:31
